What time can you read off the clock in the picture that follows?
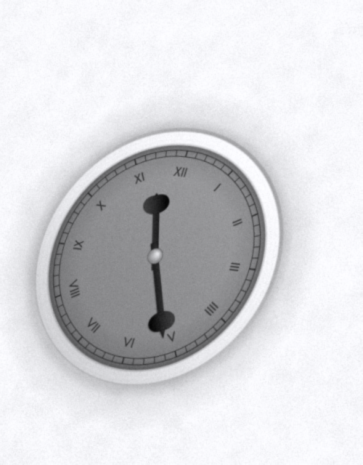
11:26
